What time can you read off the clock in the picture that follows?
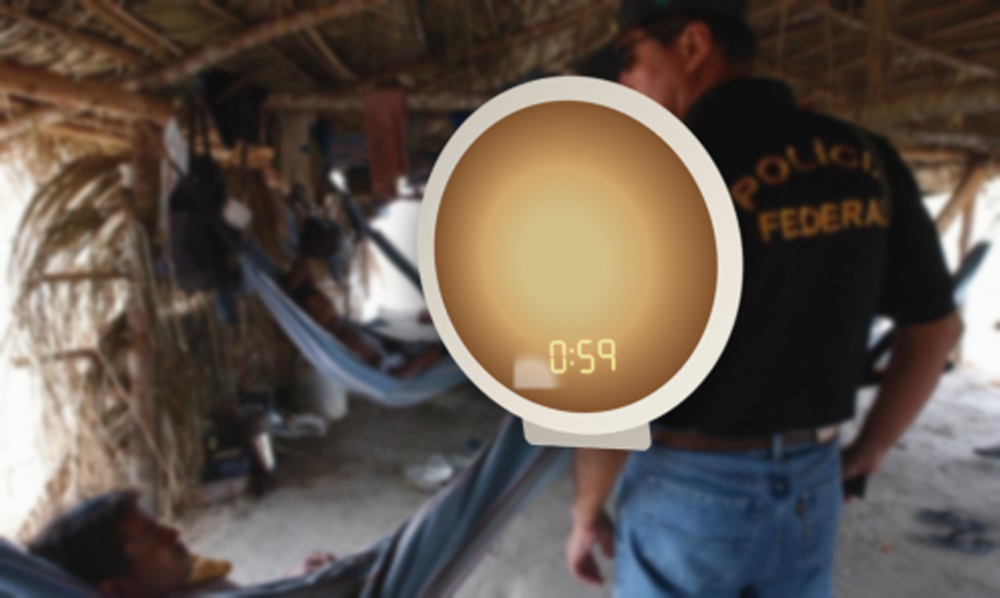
0:59
